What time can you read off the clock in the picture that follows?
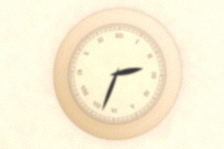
2:33
